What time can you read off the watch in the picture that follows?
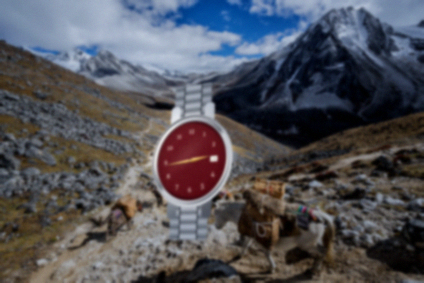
2:44
